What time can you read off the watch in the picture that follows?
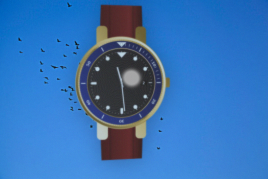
11:29
